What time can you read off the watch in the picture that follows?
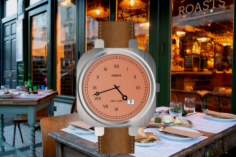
4:42
